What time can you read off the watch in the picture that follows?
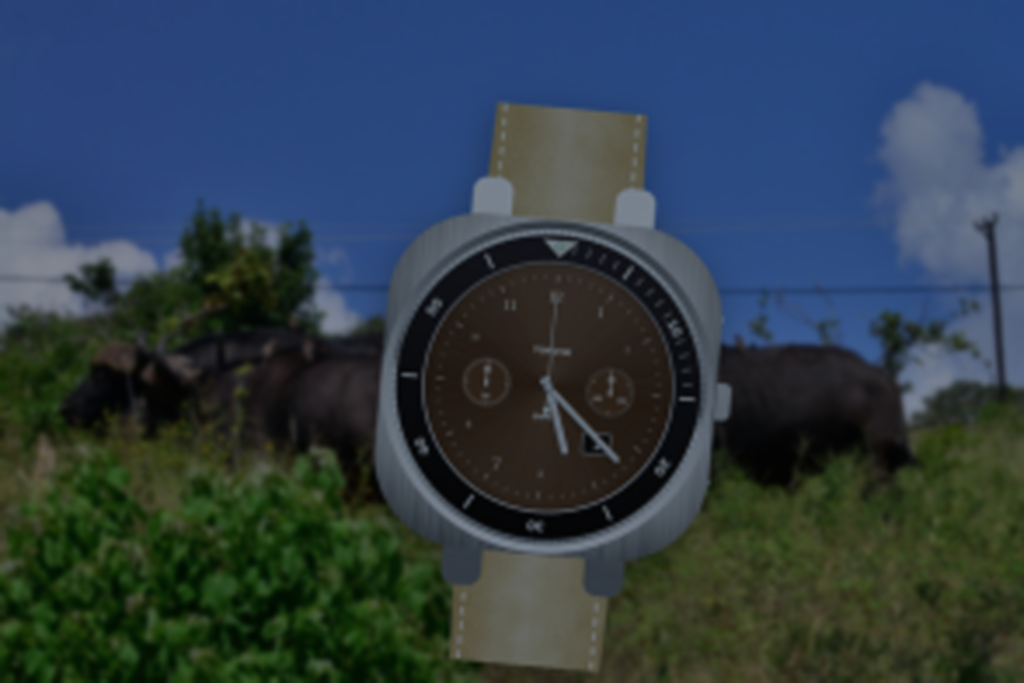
5:22
